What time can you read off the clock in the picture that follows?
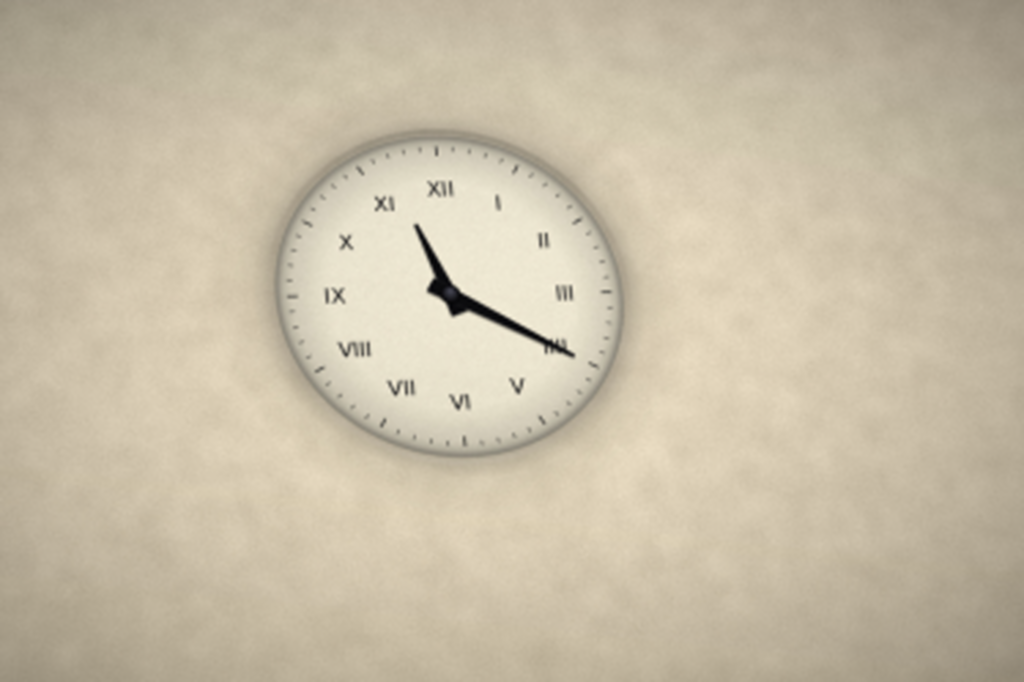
11:20
